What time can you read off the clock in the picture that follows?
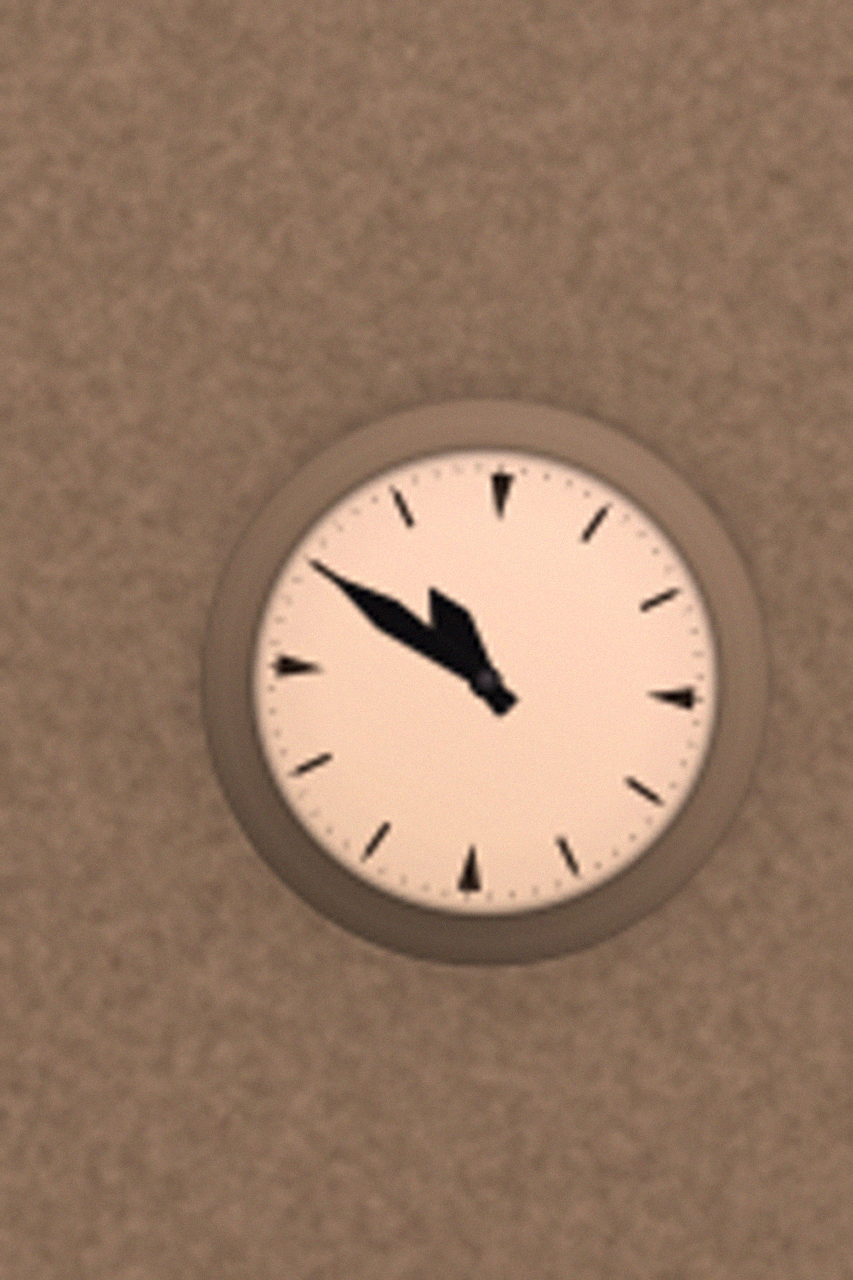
10:50
